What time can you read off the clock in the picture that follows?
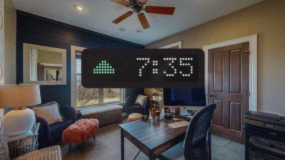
7:35
